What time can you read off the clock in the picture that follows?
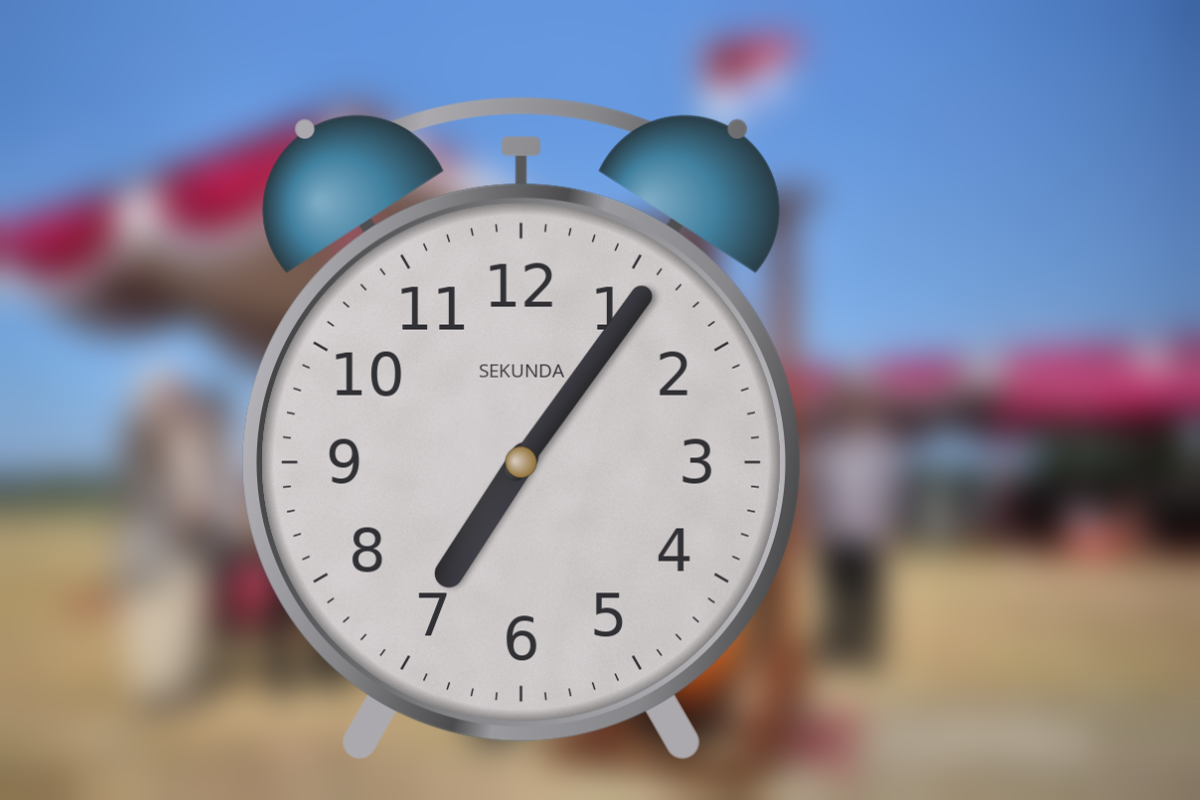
7:06
